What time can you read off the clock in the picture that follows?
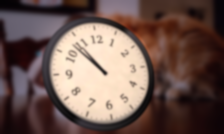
10:53
